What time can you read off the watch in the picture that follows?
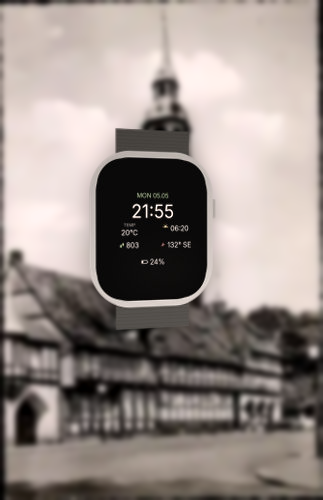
21:55
